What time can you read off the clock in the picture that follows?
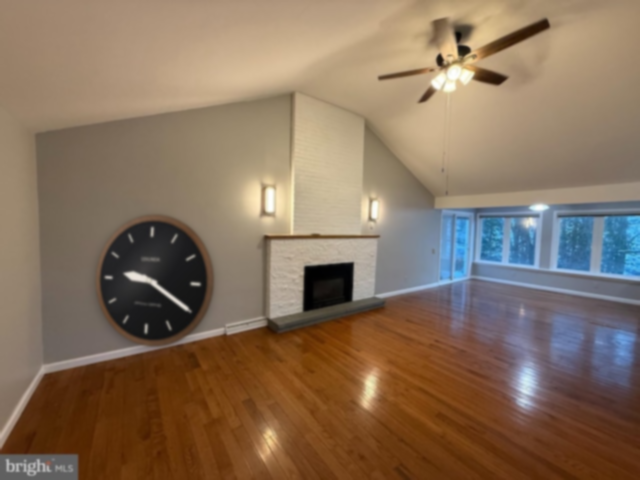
9:20
